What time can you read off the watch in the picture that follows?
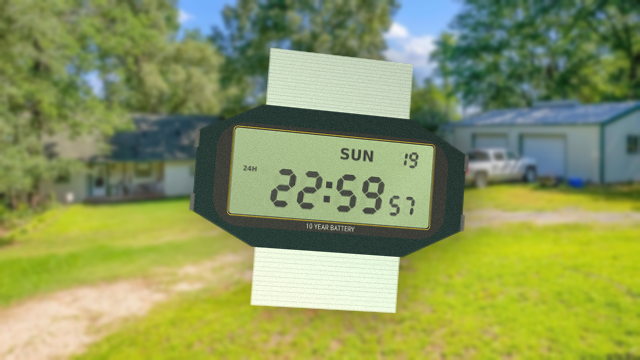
22:59:57
